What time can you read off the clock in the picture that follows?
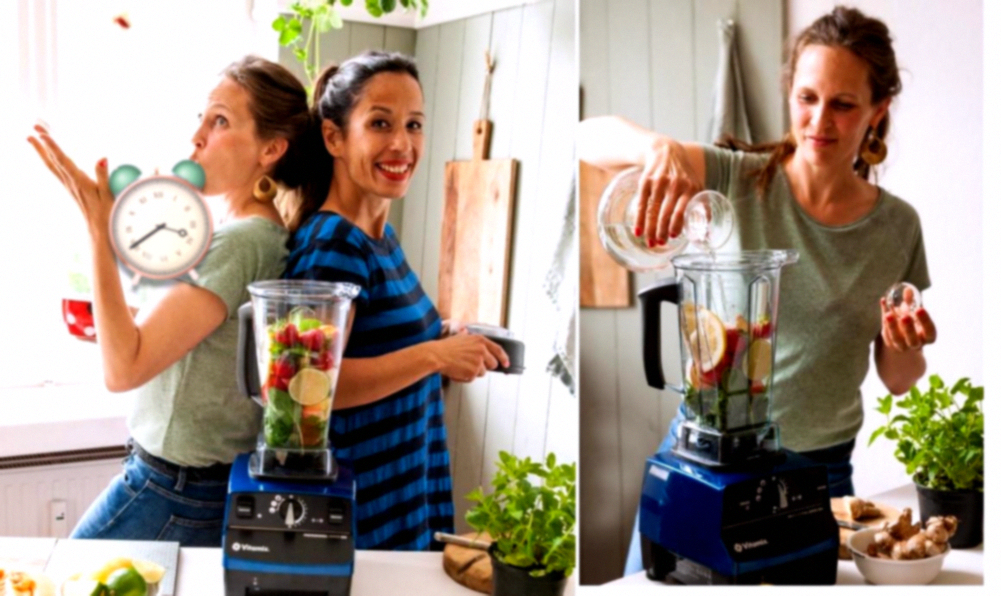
3:40
